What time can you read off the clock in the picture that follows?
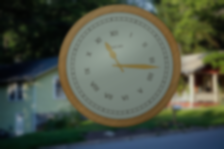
11:17
